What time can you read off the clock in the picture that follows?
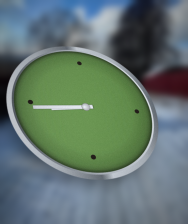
8:44
